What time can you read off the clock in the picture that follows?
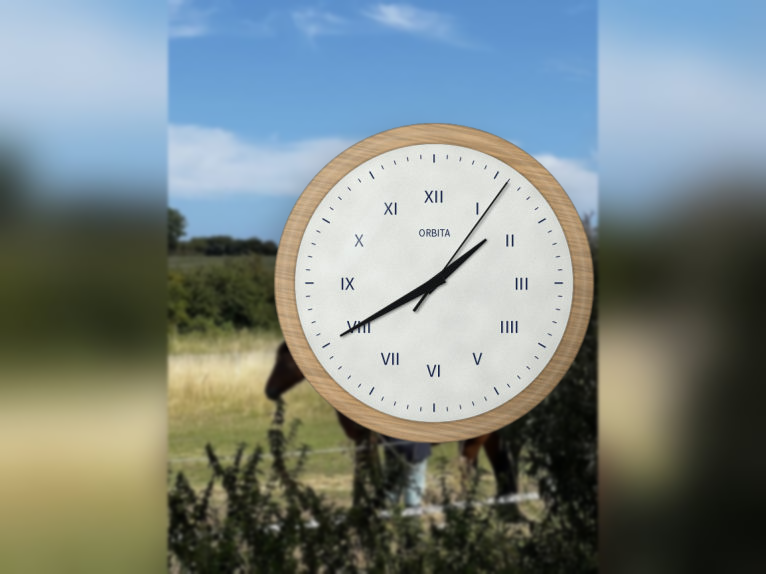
1:40:06
